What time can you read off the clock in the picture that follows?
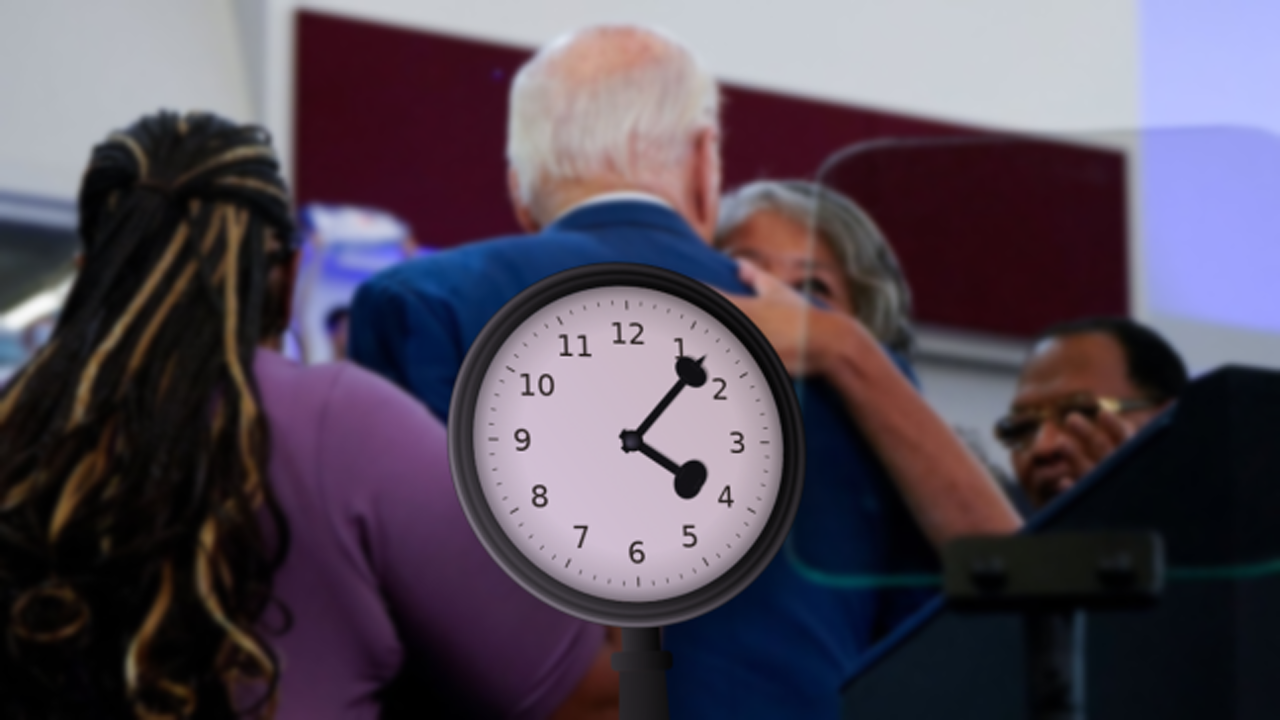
4:07
